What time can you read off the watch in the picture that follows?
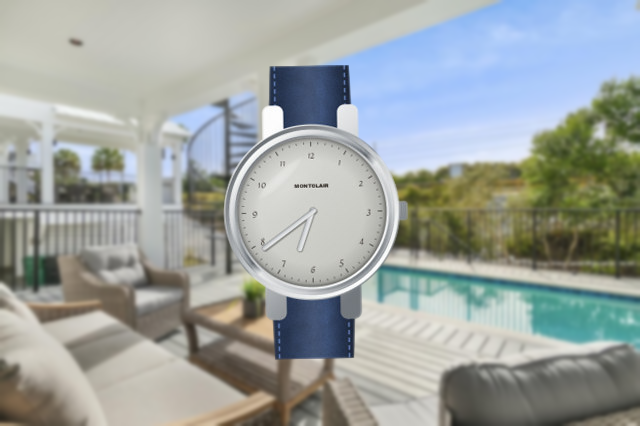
6:39
